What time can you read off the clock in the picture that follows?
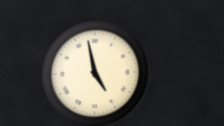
4:58
